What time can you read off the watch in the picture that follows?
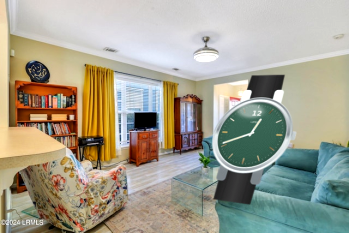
12:41
